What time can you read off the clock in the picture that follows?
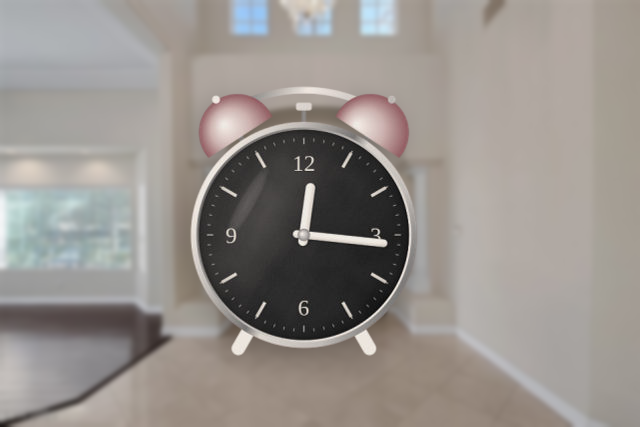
12:16
